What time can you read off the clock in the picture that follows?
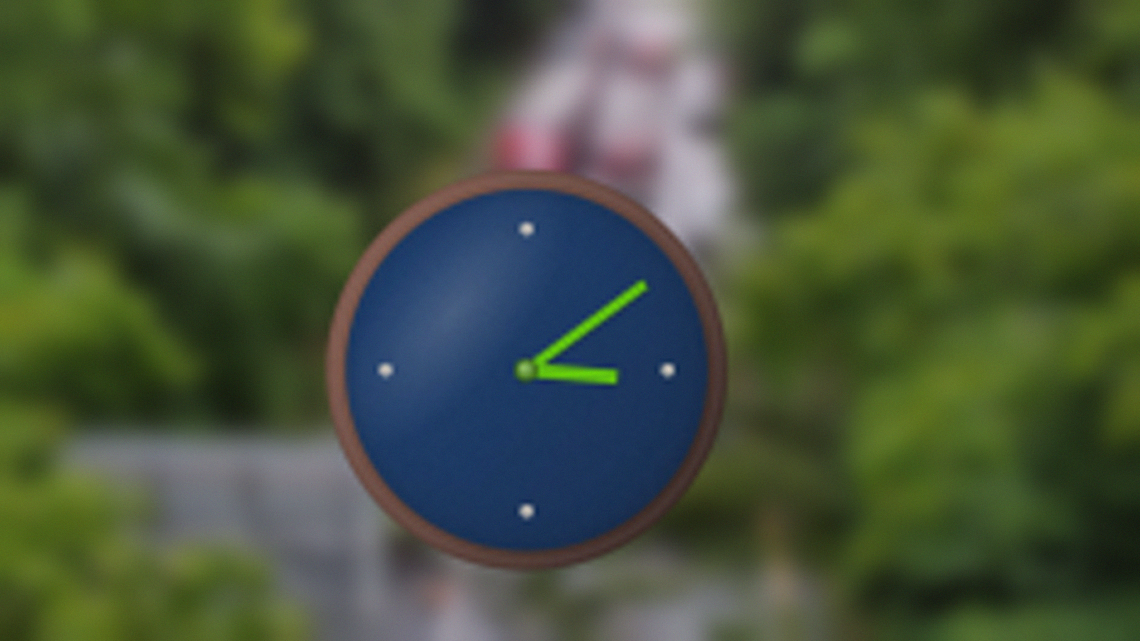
3:09
